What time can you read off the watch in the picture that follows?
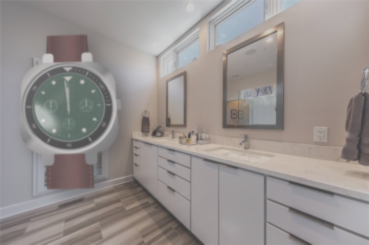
11:59
